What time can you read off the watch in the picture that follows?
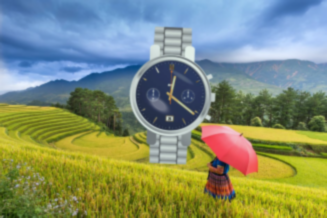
12:21
